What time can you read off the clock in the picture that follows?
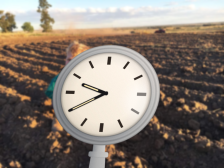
9:40
